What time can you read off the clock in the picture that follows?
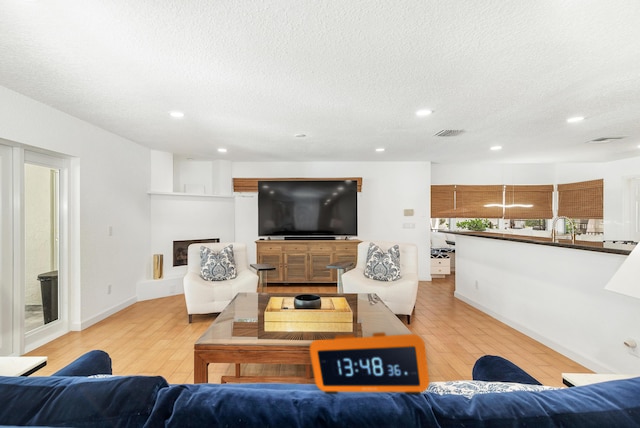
13:48
